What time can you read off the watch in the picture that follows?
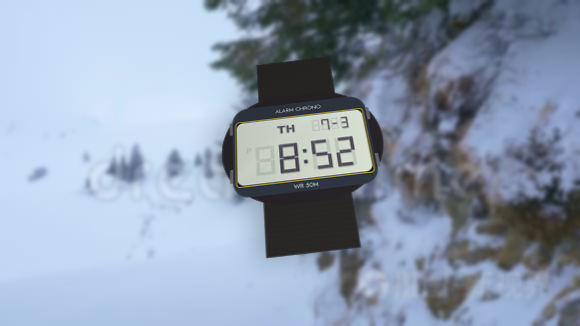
8:52
